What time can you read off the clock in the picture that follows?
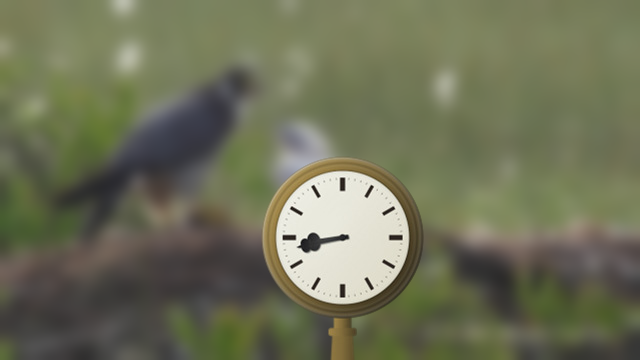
8:43
